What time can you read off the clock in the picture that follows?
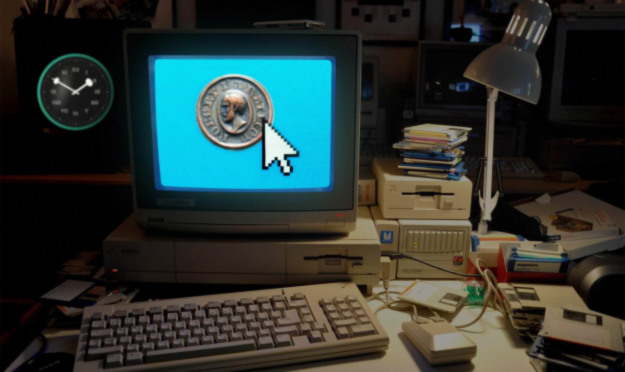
1:50
